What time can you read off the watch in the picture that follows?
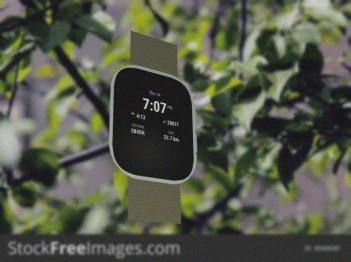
7:07
